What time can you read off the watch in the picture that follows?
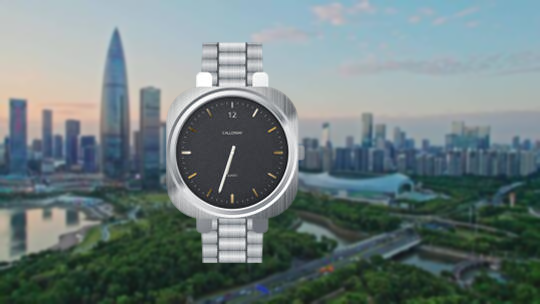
6:33
